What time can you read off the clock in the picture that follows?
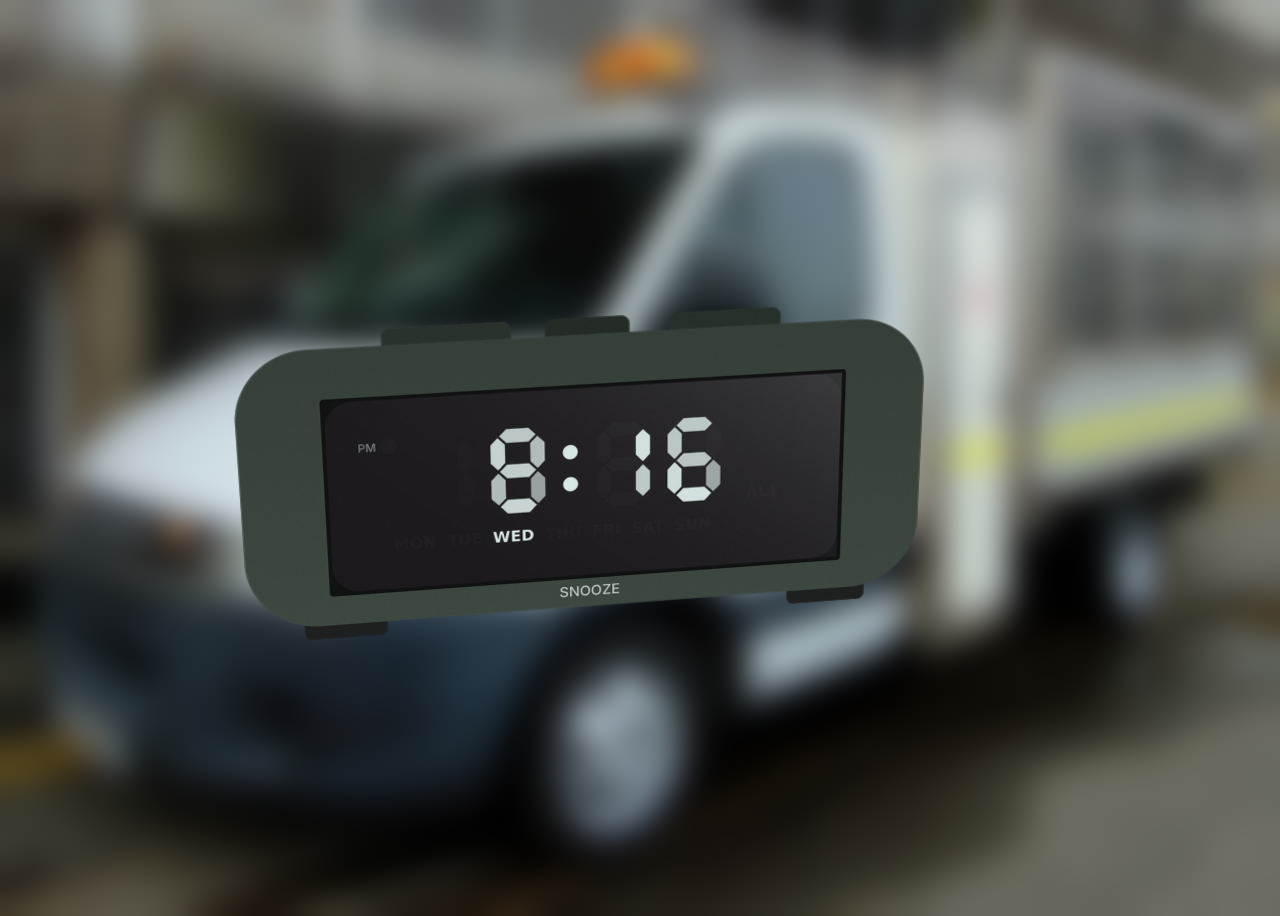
8:16
